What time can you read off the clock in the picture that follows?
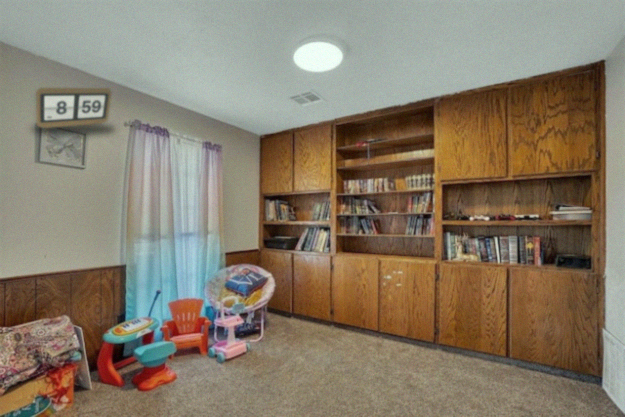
8:59
